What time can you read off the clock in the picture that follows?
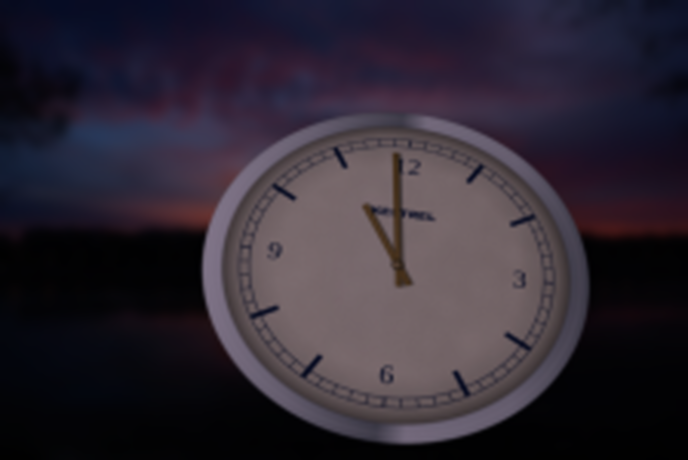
10:59
